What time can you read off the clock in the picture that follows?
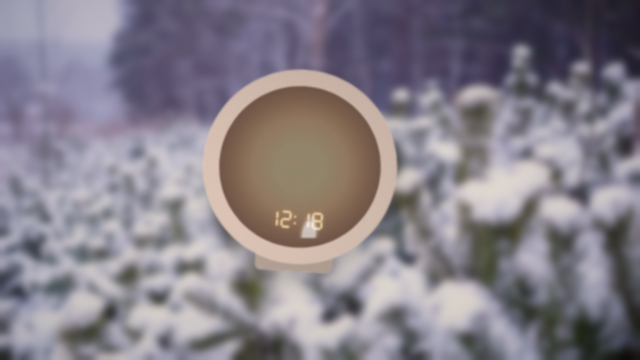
12:18
